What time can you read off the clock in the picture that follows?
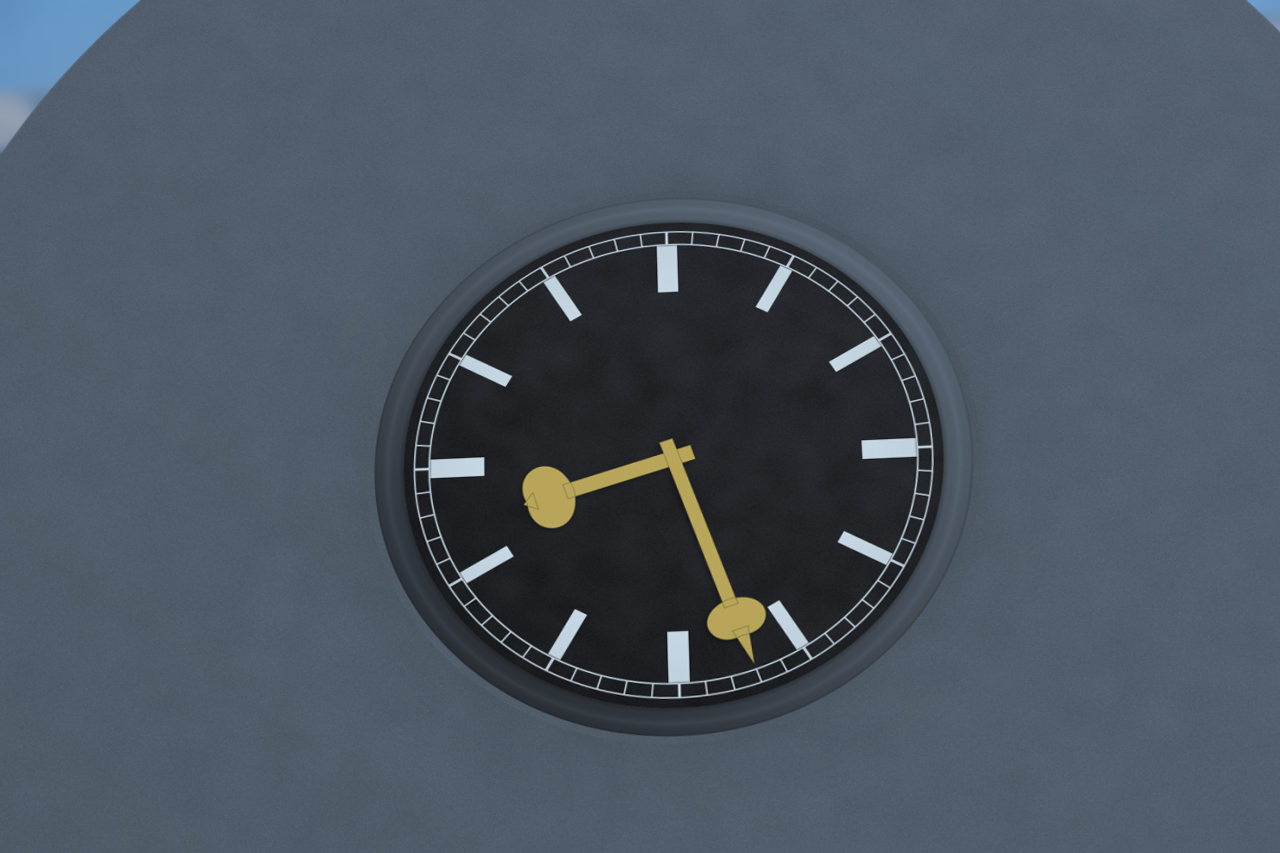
8:27
